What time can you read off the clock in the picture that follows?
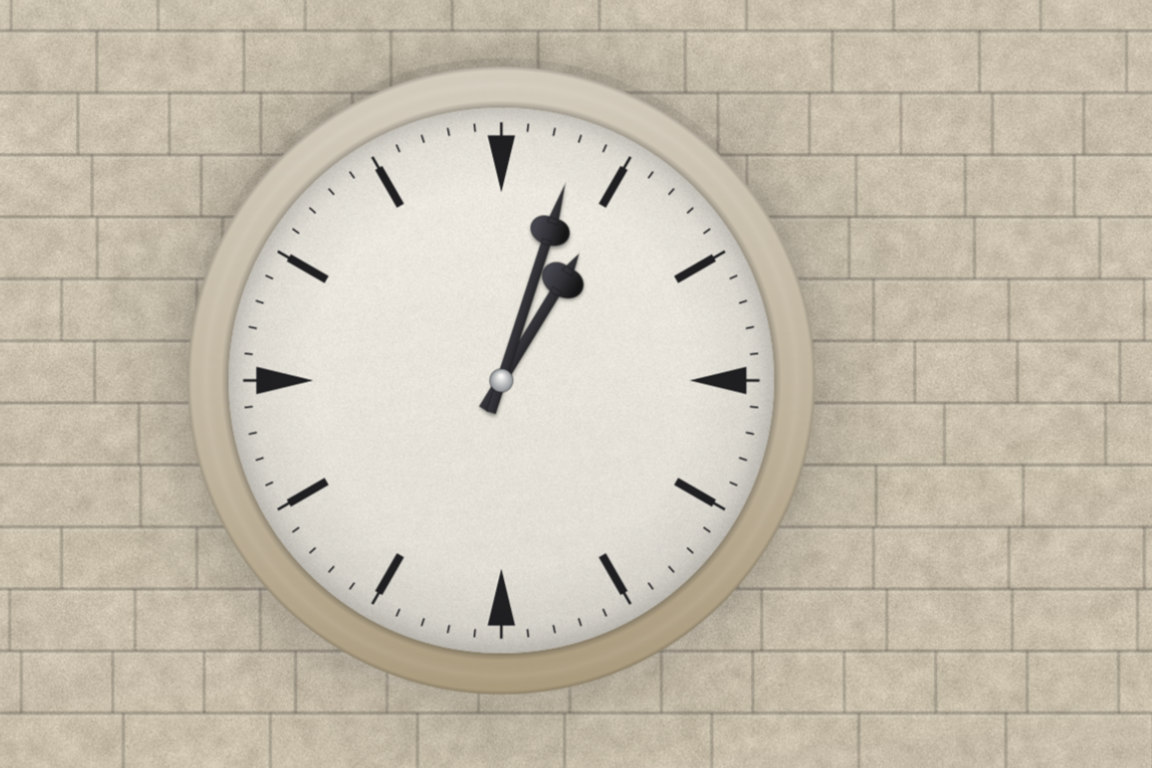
1:03
